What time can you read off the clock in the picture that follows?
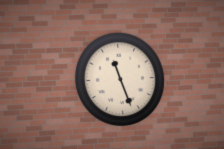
11:27
